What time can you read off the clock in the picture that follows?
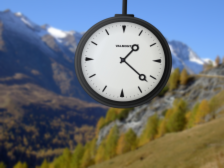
1:22
